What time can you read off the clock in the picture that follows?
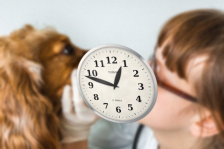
12:48
